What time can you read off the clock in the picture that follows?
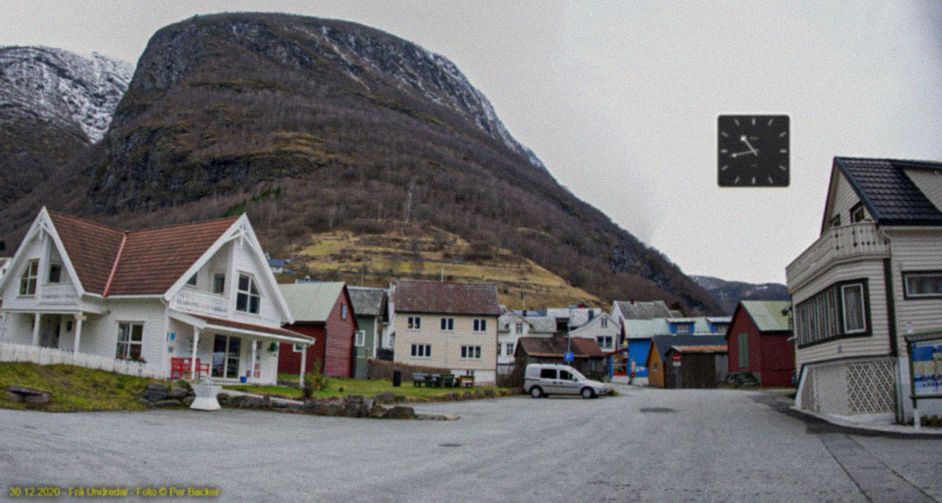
10:43
